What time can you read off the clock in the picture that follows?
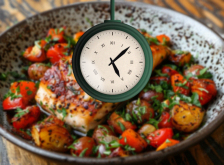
5:08
